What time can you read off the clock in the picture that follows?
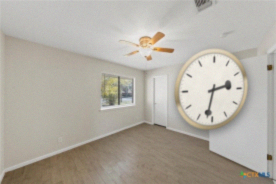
2:32
